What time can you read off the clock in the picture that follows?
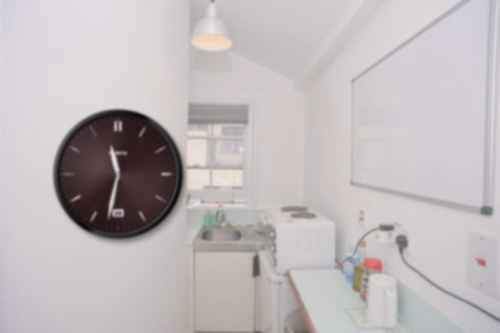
11:32
